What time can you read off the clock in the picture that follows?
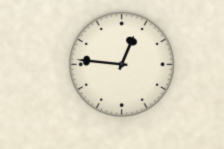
12:46
